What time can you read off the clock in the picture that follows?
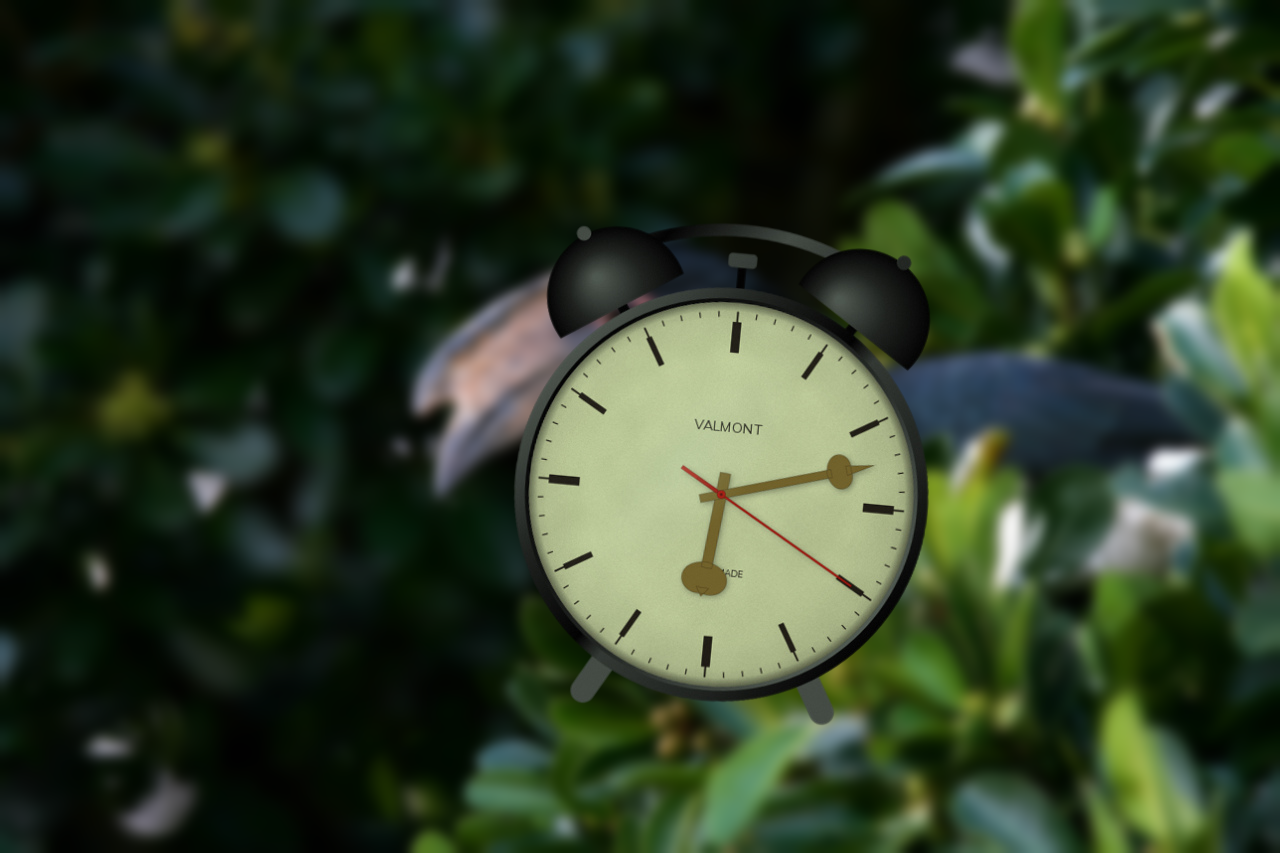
6:12:20
